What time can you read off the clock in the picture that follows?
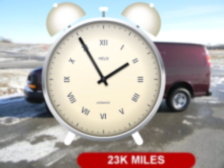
1:55
